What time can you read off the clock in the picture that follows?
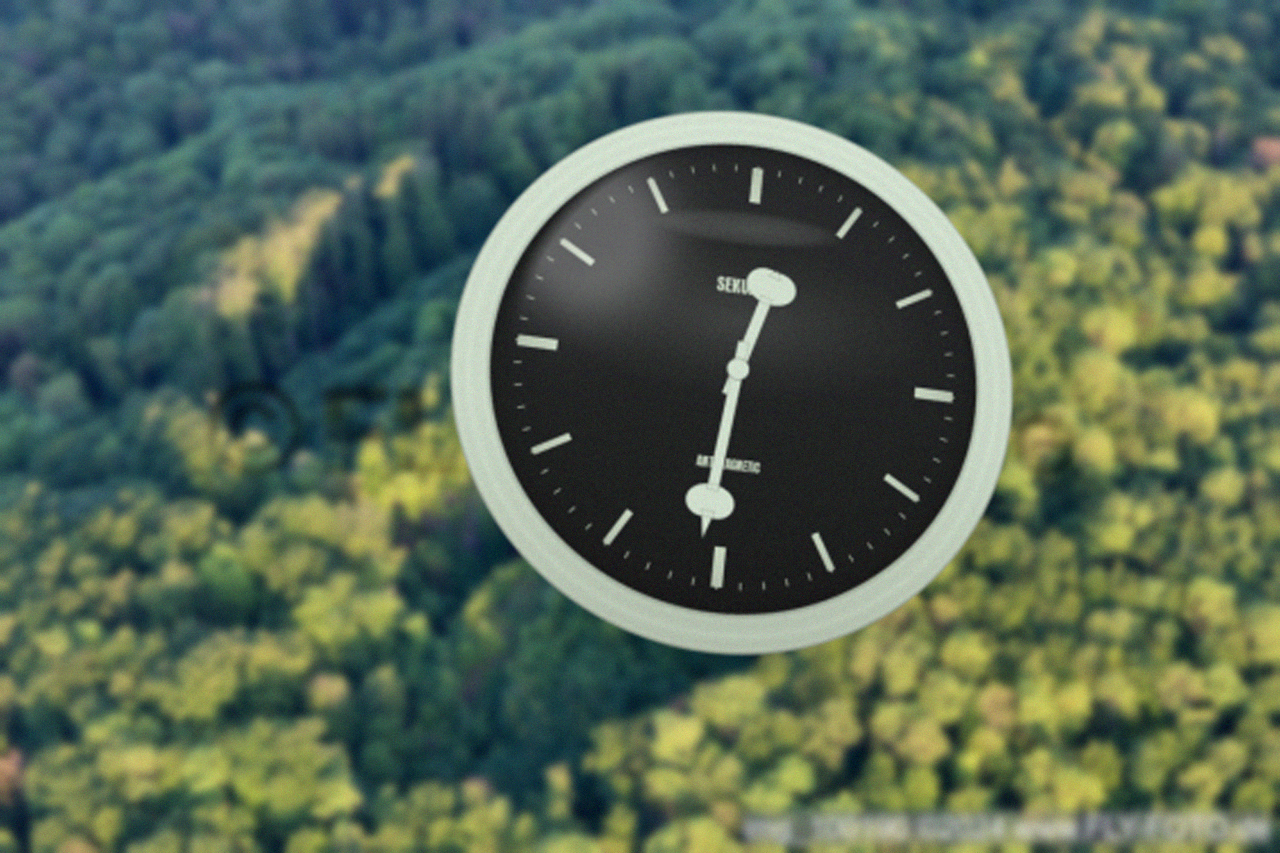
12:31
